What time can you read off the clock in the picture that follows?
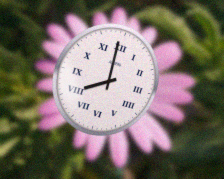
7:59
